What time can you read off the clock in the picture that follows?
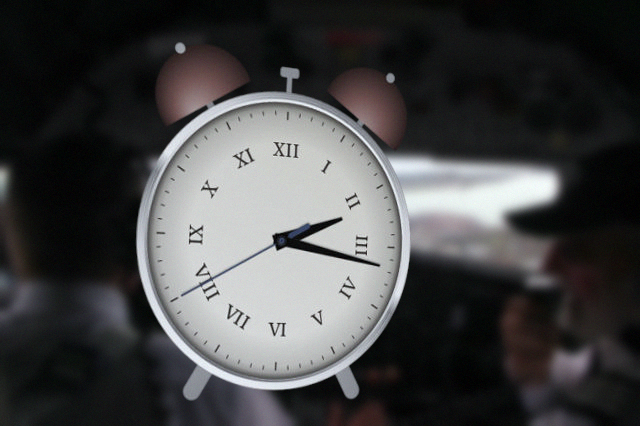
2:16:40
